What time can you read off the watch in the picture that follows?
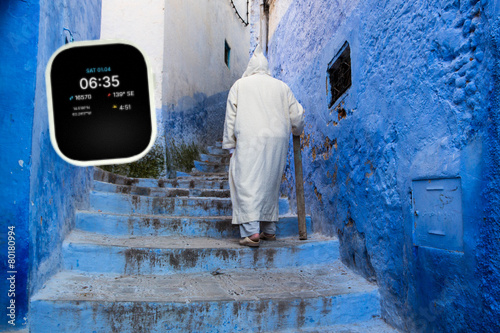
6:35
